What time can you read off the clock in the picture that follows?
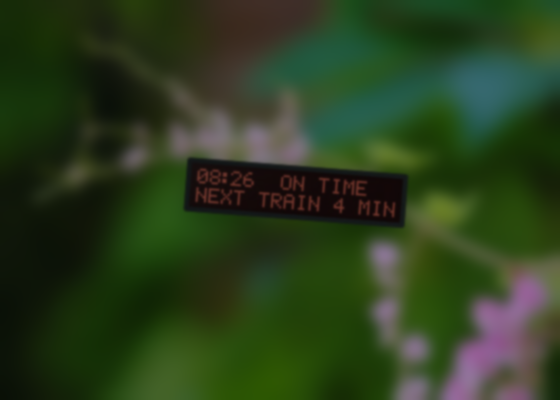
8:26
